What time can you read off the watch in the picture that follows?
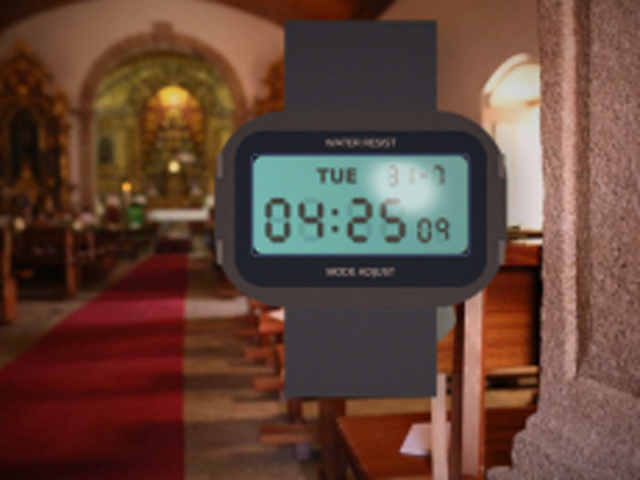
4:25:09
